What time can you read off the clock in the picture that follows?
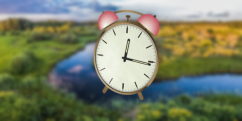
12:16
